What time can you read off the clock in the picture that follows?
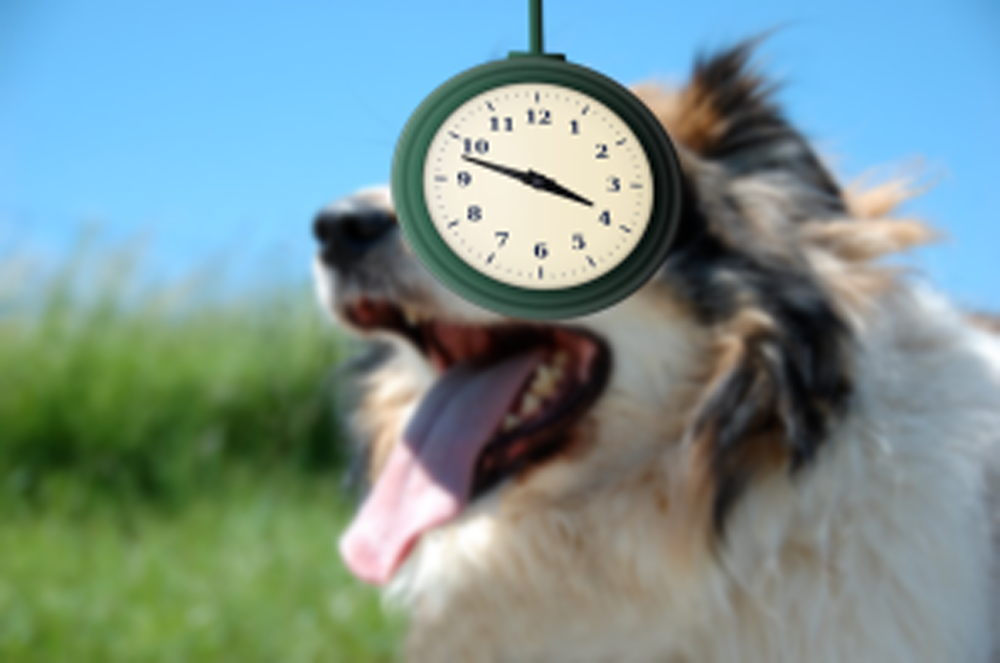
3:48
